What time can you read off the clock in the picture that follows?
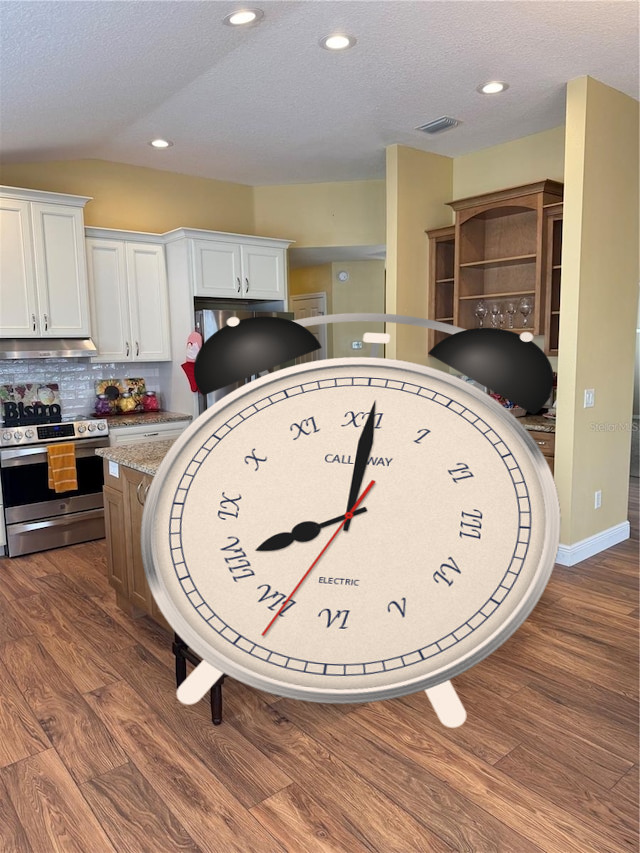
8:00:34
